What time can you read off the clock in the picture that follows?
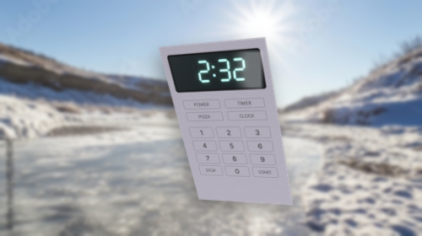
2:32
